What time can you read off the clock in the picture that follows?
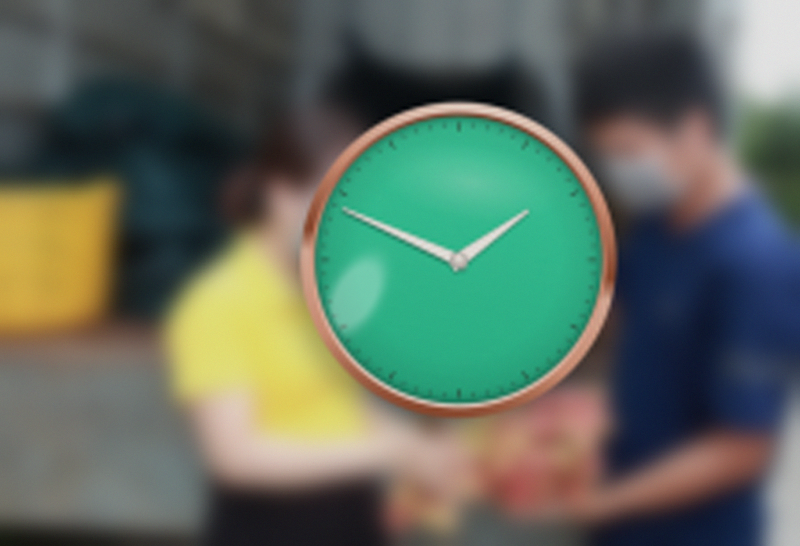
1:49
